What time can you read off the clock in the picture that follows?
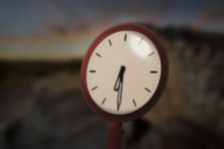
6:30
